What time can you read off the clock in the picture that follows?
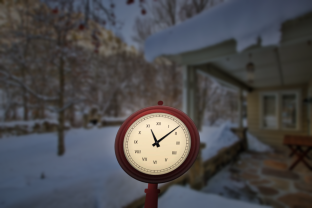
11:08
